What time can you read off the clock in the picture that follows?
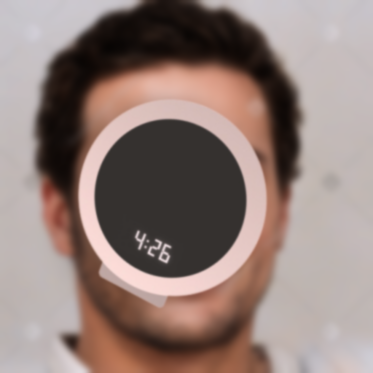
4:26
